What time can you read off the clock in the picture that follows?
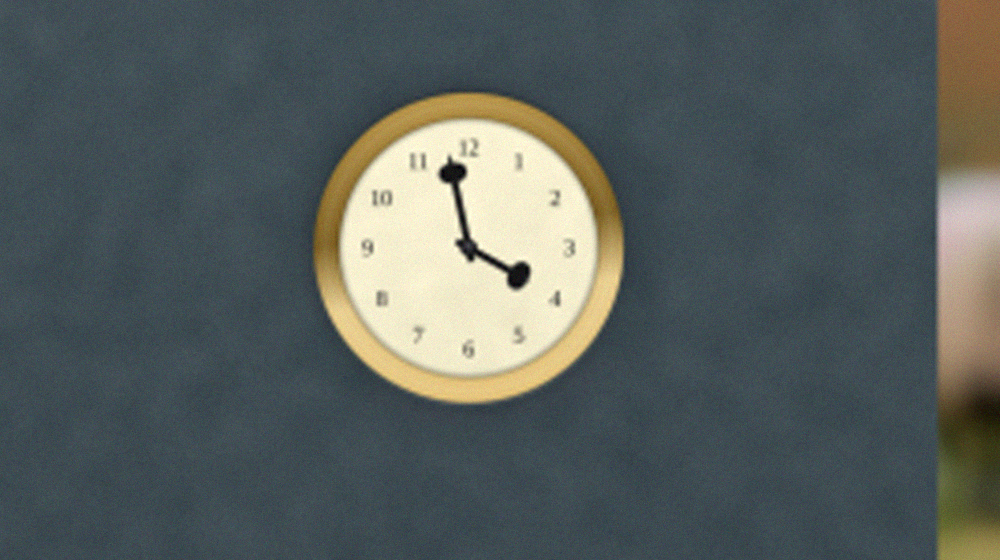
3:58
